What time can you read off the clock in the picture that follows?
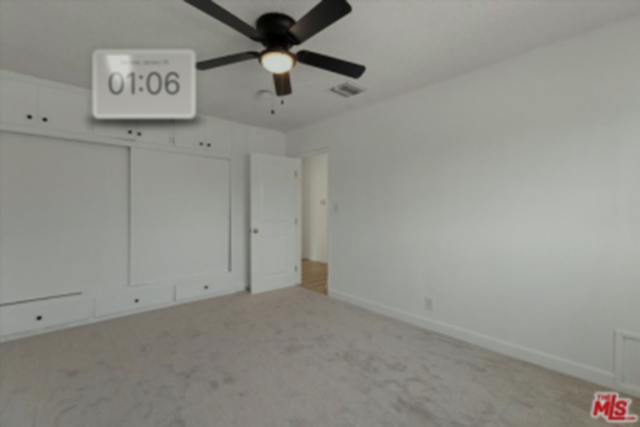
1:06
